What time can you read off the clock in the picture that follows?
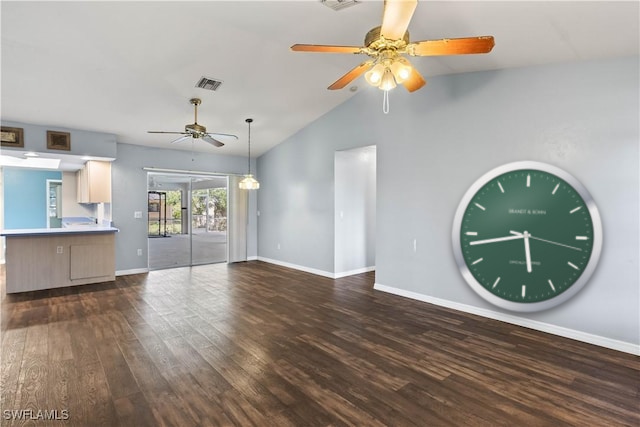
5:43:17
